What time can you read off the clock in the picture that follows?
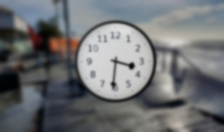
3:31
